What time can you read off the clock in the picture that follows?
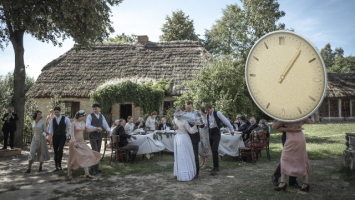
1:06
